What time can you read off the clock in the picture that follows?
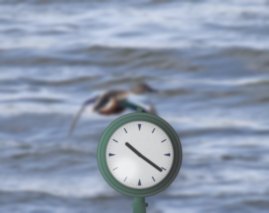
10:21
